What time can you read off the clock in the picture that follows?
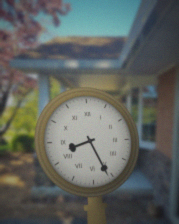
8:26
